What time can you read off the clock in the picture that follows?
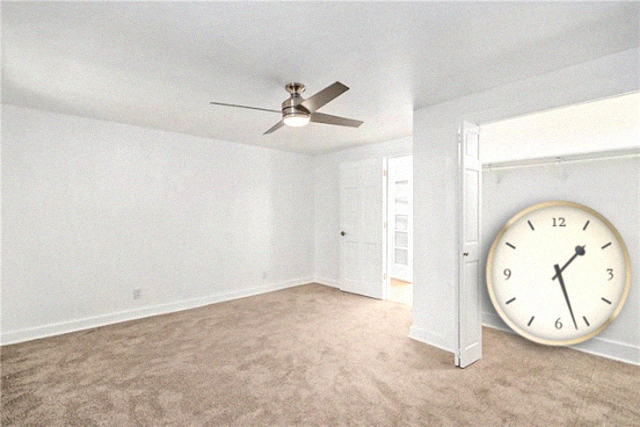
1:27
